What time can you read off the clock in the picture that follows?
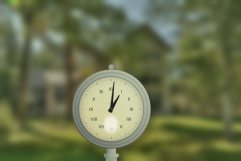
1:01
